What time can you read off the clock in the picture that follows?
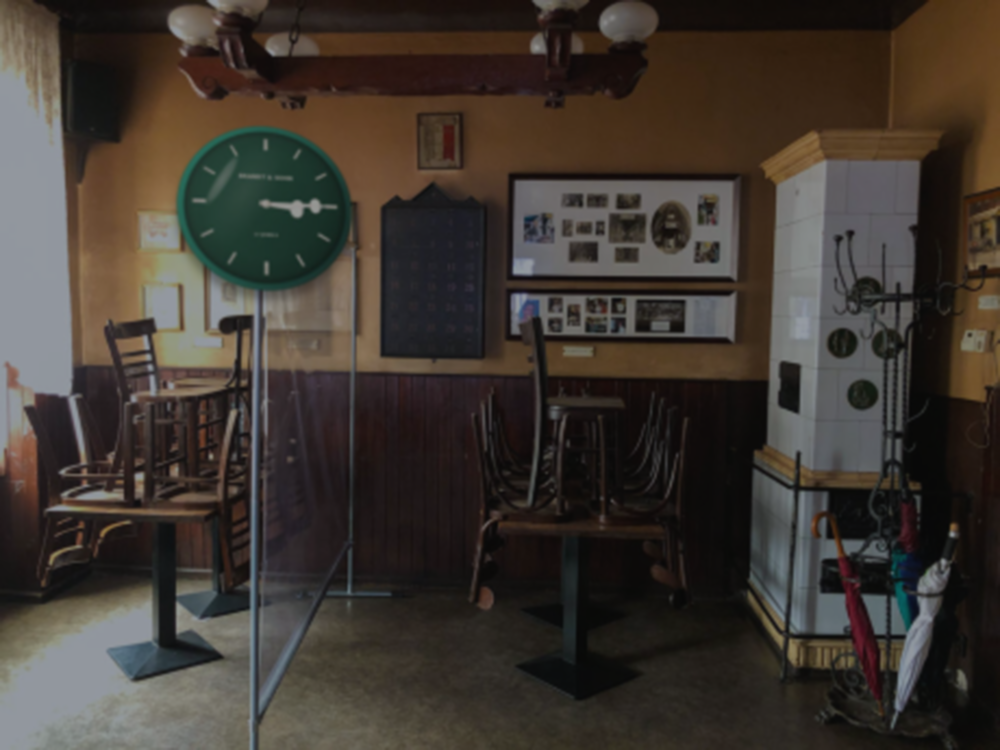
3:15
